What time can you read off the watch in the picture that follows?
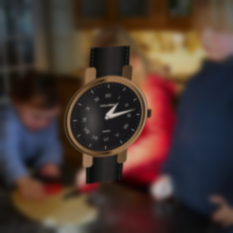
1:13
